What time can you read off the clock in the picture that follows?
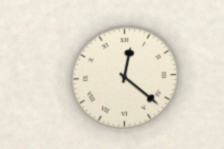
12:22
